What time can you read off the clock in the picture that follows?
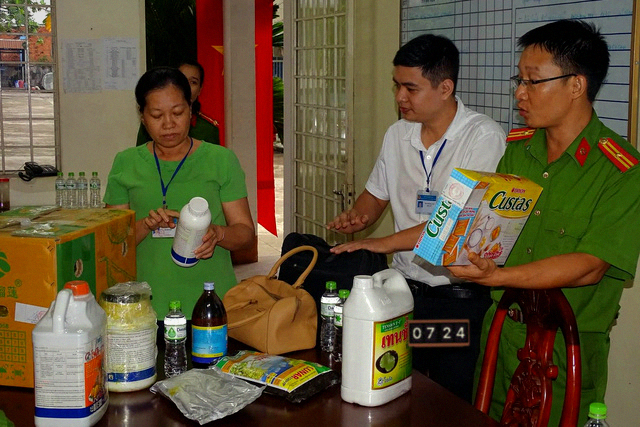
7:24
